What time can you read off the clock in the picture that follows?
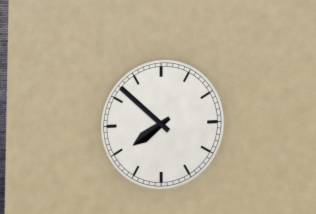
7:52
